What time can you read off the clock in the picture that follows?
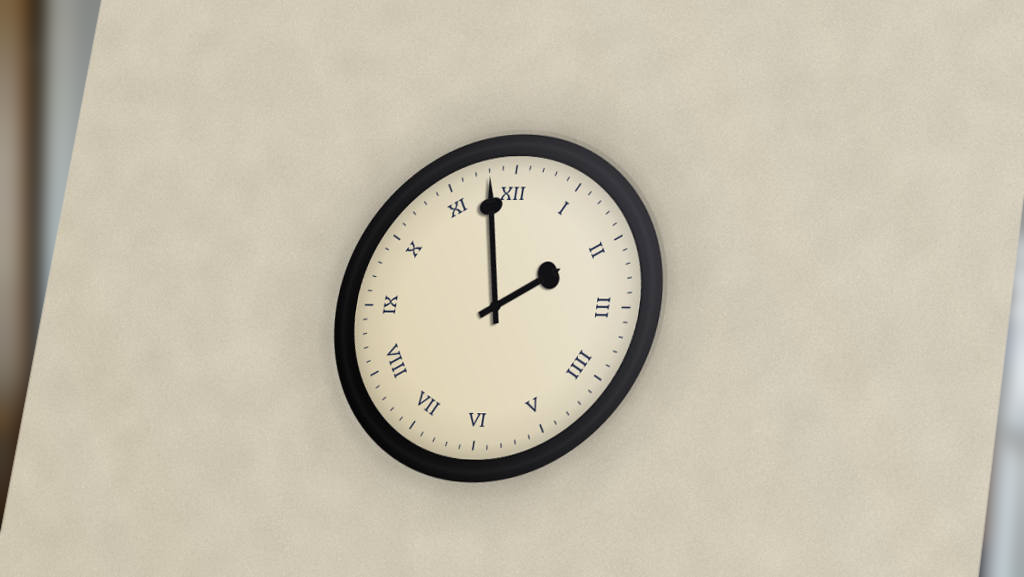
1:58
